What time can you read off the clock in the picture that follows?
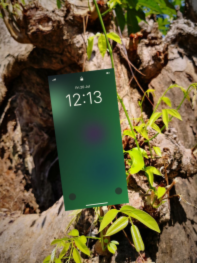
12:13
